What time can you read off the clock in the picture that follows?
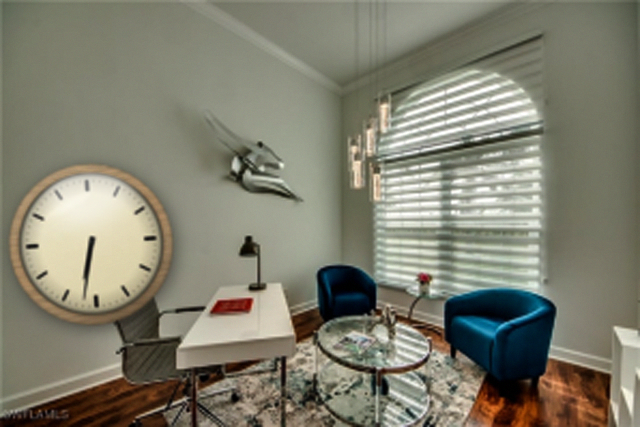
6:32
